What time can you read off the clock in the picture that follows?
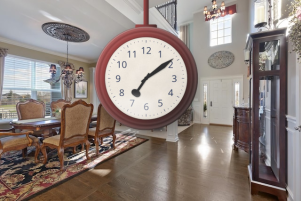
7:09
